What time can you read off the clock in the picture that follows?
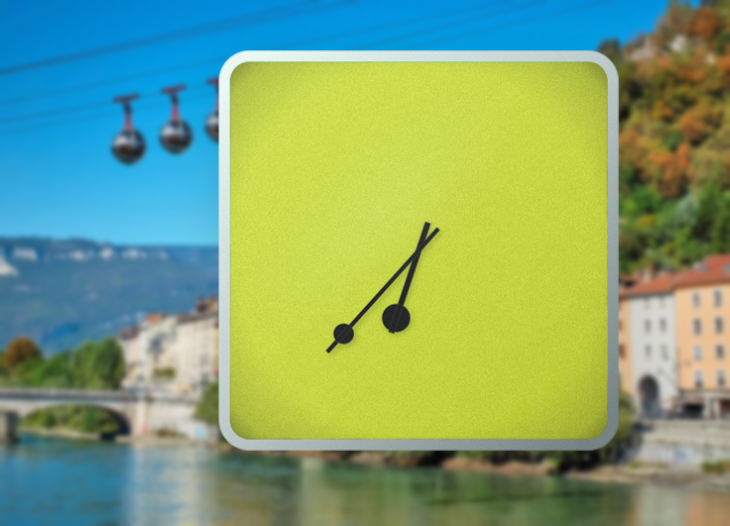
6:37
